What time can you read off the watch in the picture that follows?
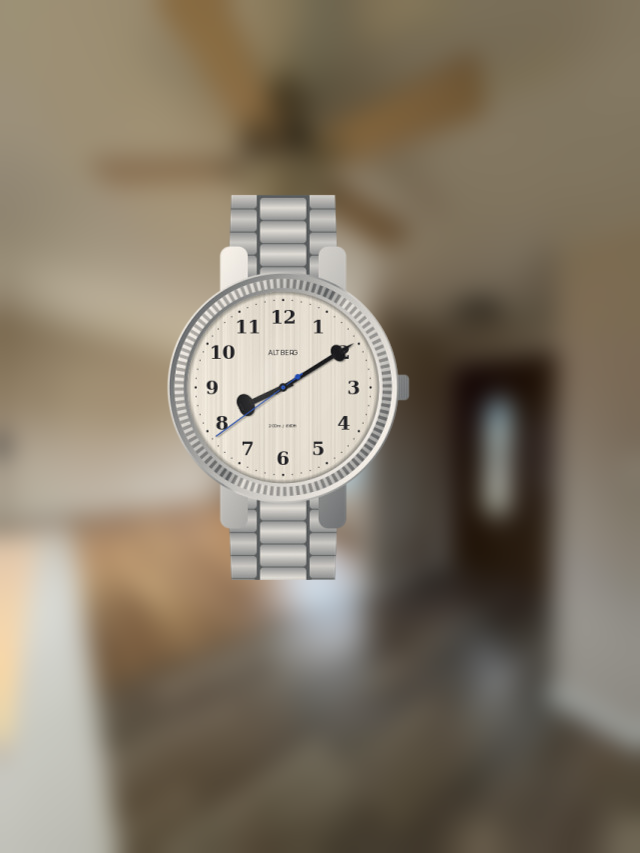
8:09:39
